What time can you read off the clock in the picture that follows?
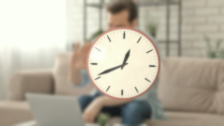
12:41
